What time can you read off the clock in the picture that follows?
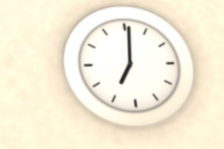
7:01
